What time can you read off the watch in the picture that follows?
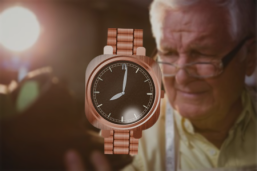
8:01
